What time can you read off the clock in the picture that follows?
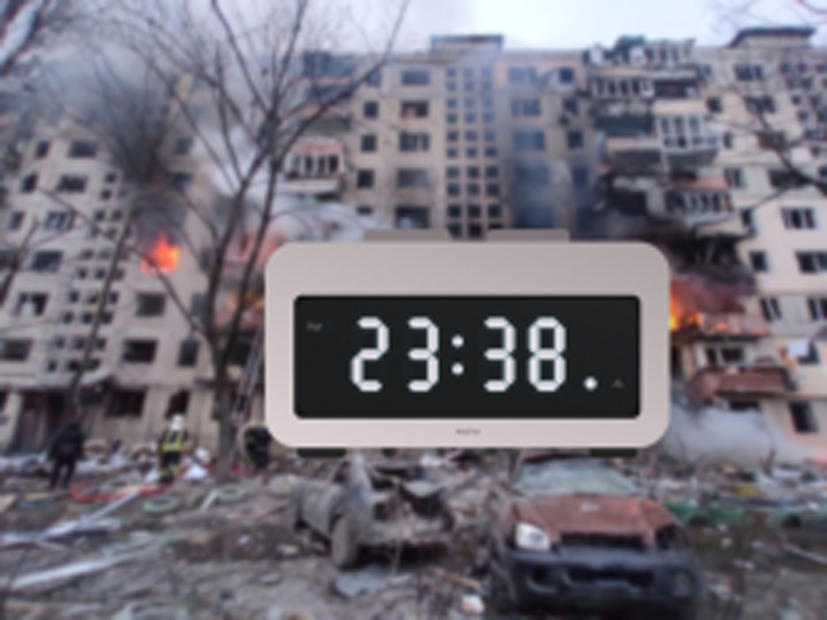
23:38
